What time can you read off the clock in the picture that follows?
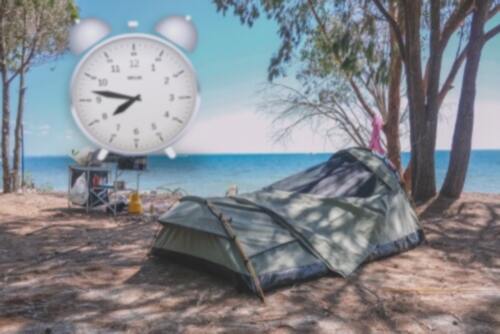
7:47
